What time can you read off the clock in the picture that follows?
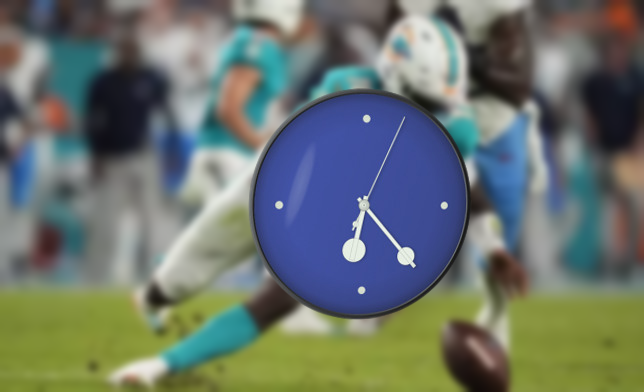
6:23:04
